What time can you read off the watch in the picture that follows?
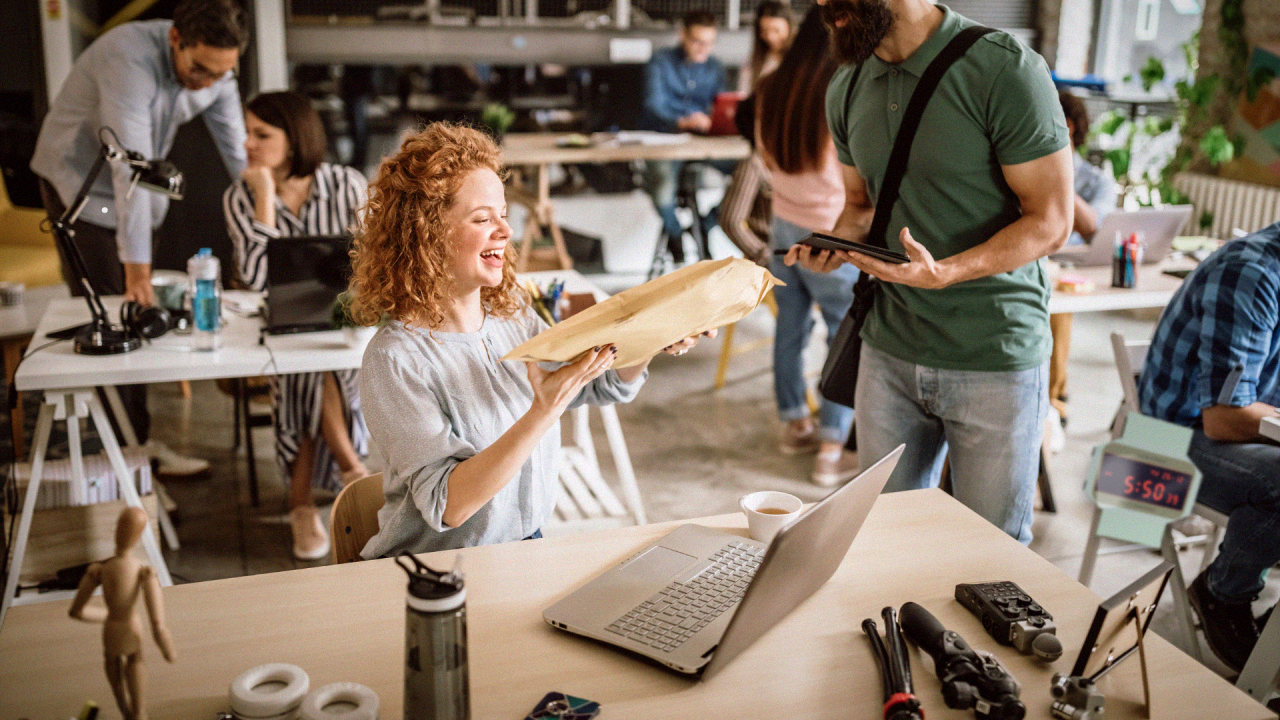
5:50
